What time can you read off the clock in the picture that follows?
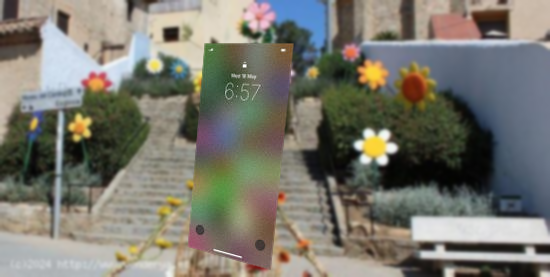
6:57
